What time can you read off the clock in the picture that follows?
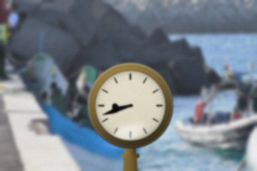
8:42
